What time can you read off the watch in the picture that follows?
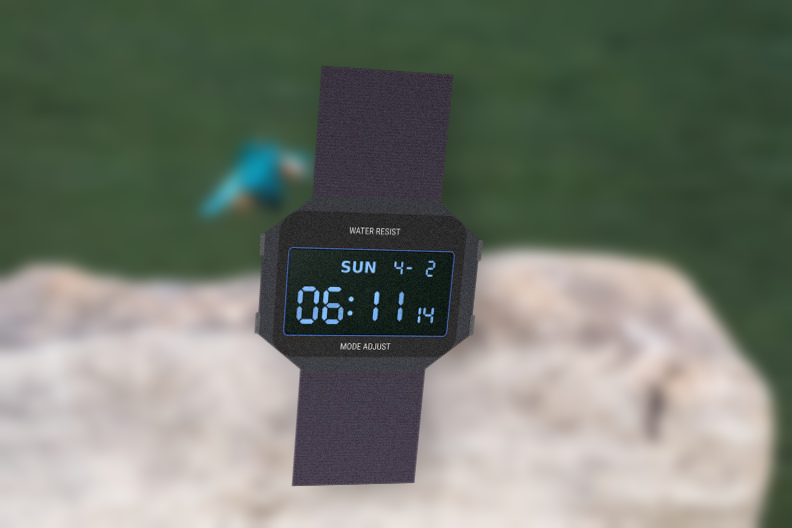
6:11:14
